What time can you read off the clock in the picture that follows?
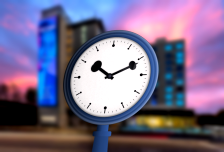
10:11
